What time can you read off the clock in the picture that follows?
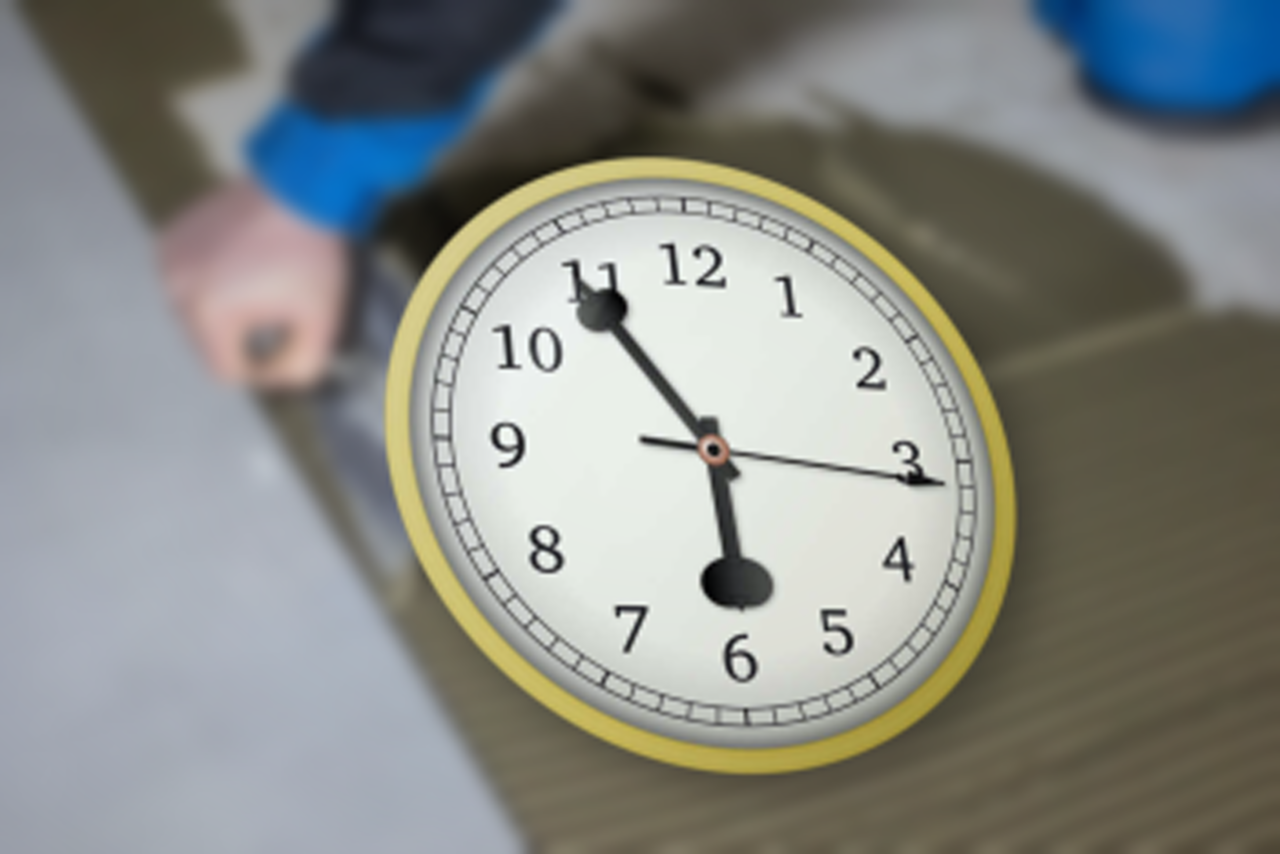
5:54:16
